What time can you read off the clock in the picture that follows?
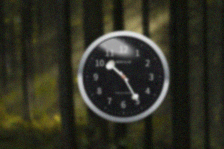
10:25
